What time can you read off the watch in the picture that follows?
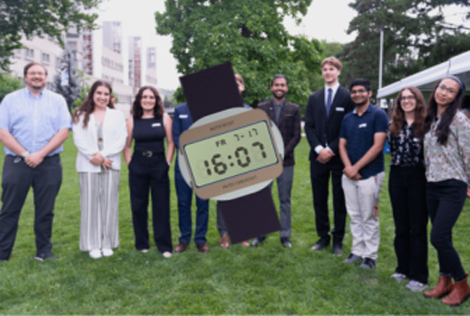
16:07
